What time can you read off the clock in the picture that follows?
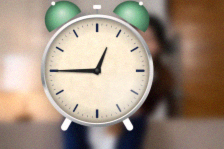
12:45
